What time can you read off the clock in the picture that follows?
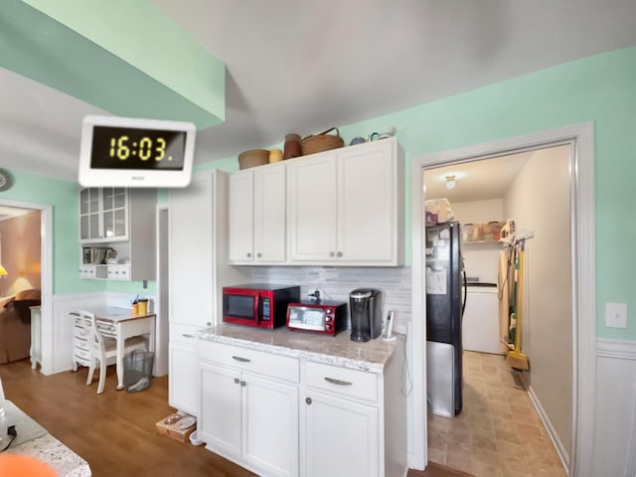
16:03
